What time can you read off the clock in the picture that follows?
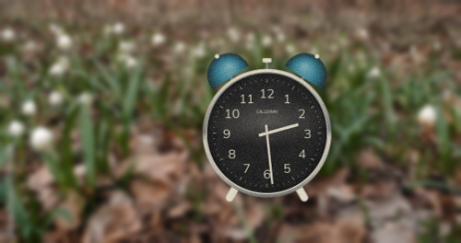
2:29
